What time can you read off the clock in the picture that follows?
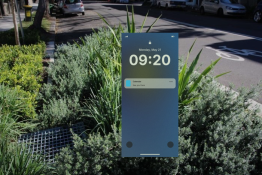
9:20
